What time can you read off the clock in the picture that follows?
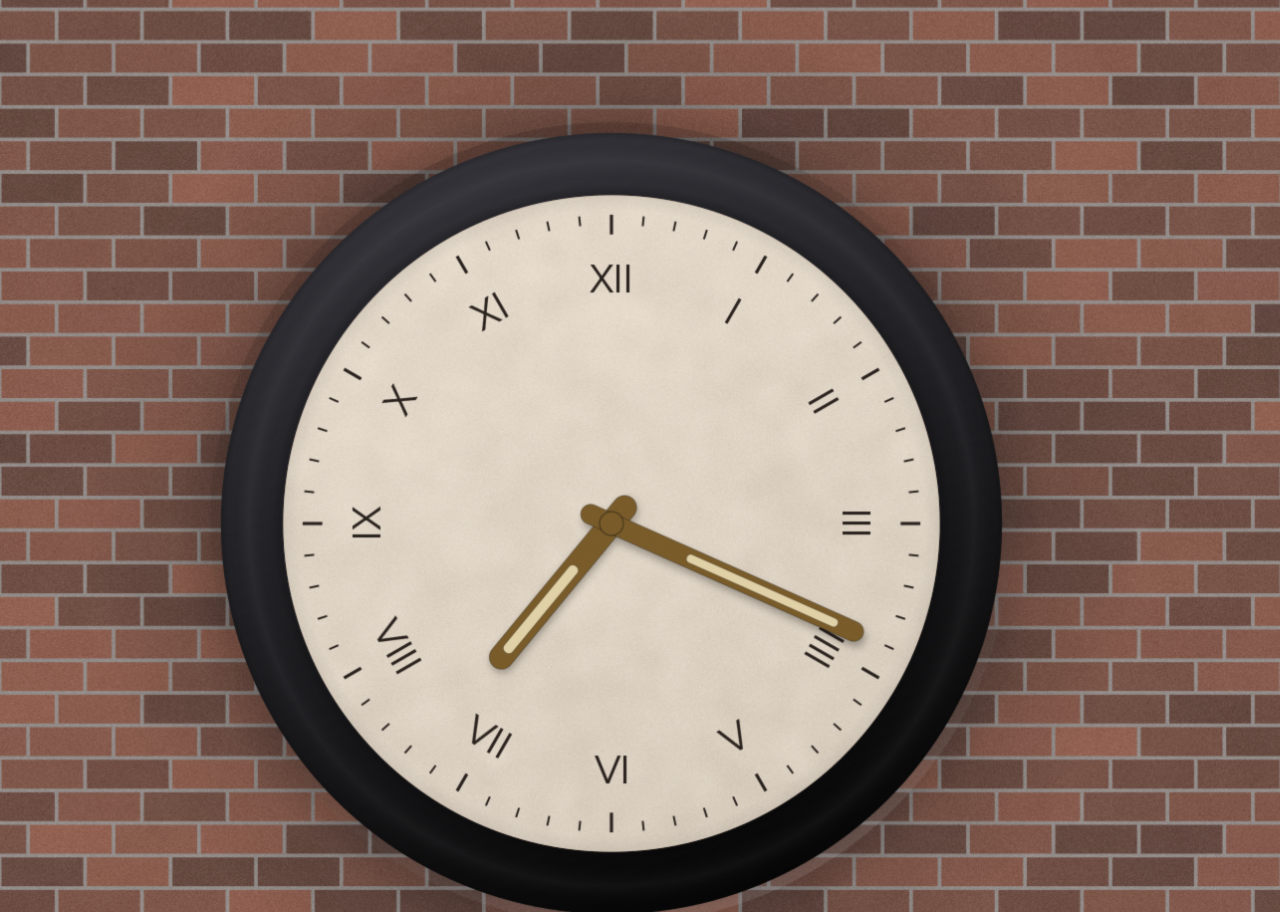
7:19
